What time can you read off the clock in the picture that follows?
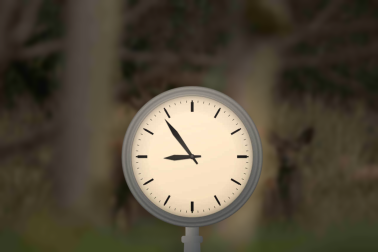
8:54
